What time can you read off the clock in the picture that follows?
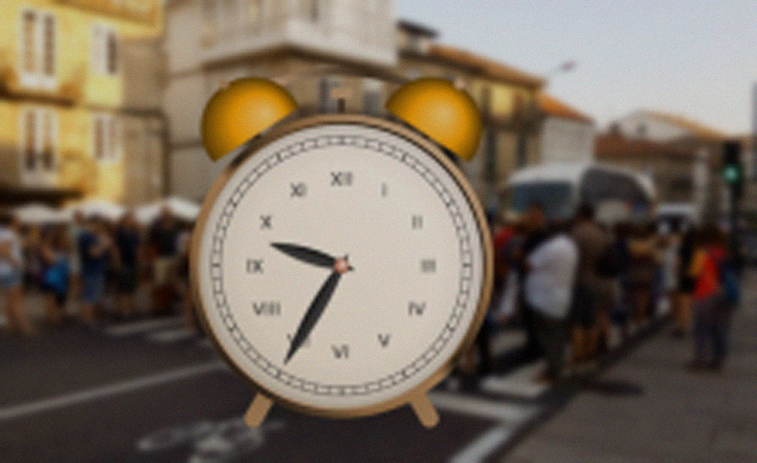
9:35
